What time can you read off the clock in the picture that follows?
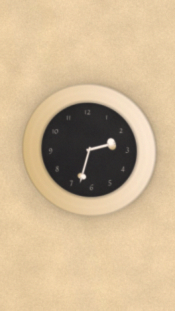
2:33
